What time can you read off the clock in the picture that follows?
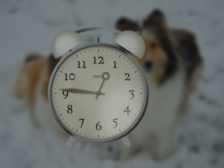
12:46
